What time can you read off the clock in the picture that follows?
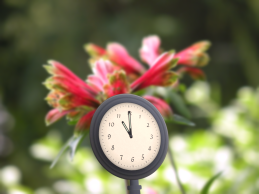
11:00
